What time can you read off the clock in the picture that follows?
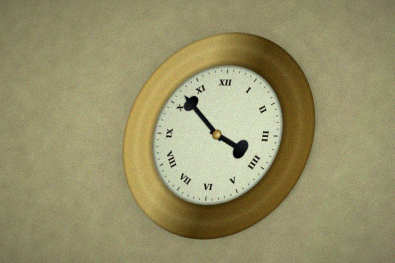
3:52
